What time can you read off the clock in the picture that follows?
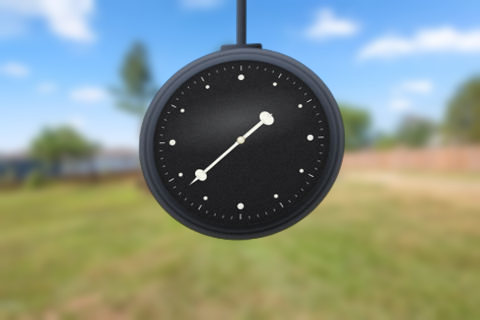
1:38
